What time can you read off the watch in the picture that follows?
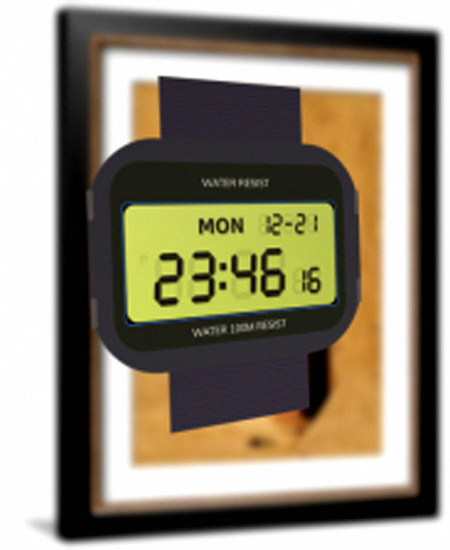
23:46:16
